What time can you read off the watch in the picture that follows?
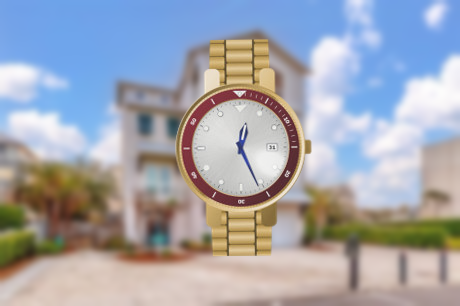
12:26
